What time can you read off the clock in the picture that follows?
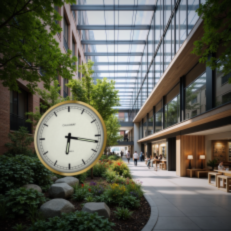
6:17
